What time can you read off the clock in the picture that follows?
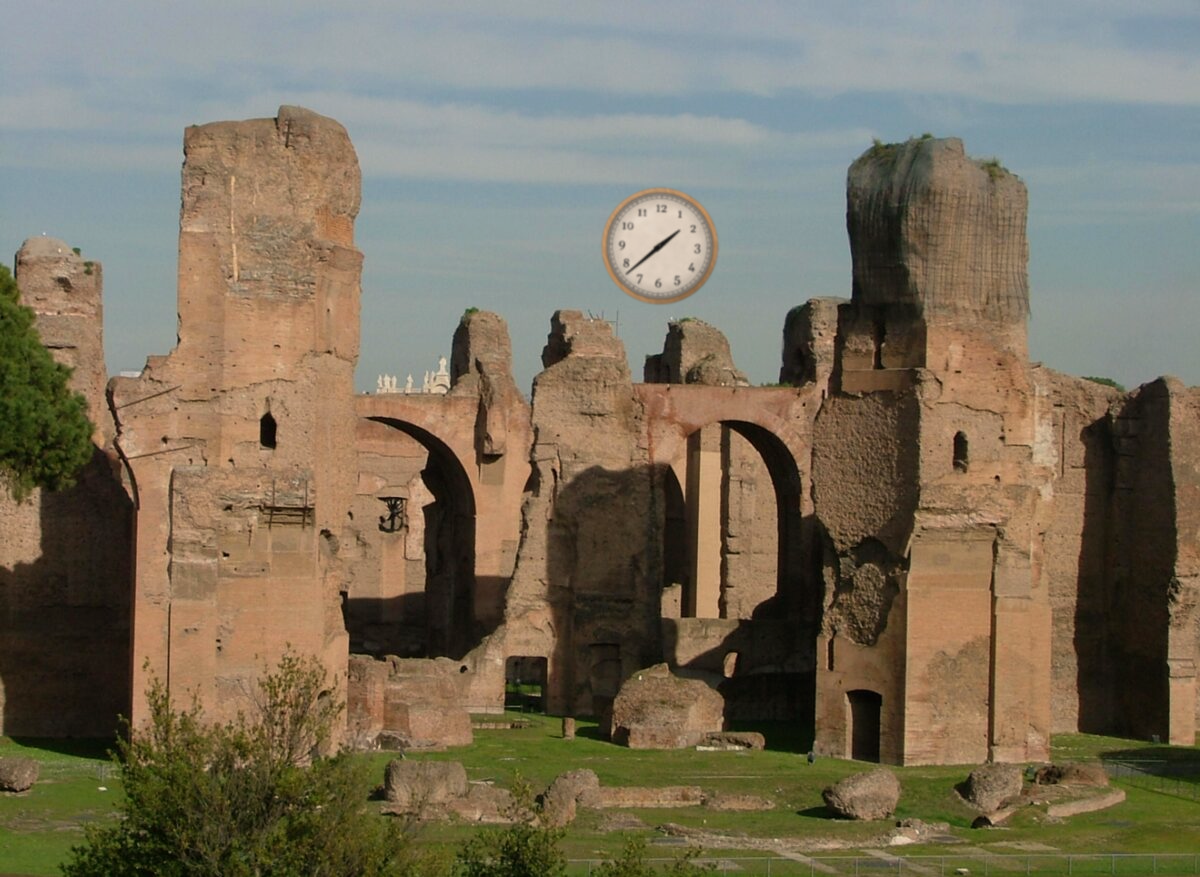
1:38
